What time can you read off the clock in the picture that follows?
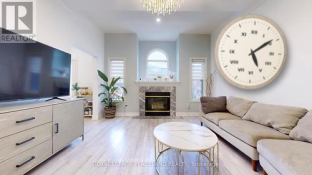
5:09
